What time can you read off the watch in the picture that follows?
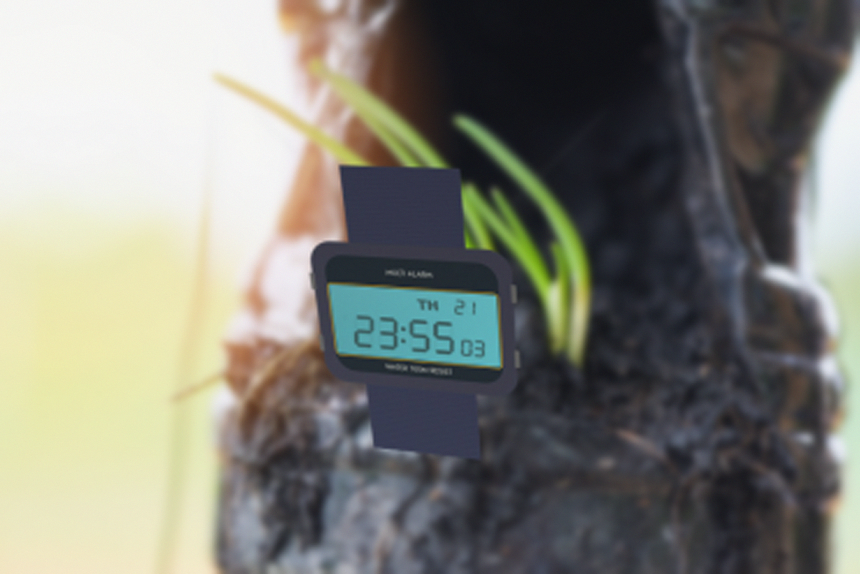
23:55:03
